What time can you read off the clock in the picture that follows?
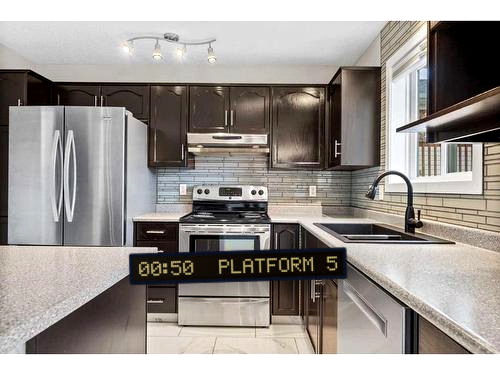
0:50
